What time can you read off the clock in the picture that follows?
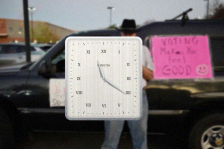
11:21
